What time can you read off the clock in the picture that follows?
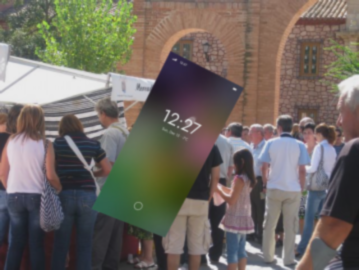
12:27
